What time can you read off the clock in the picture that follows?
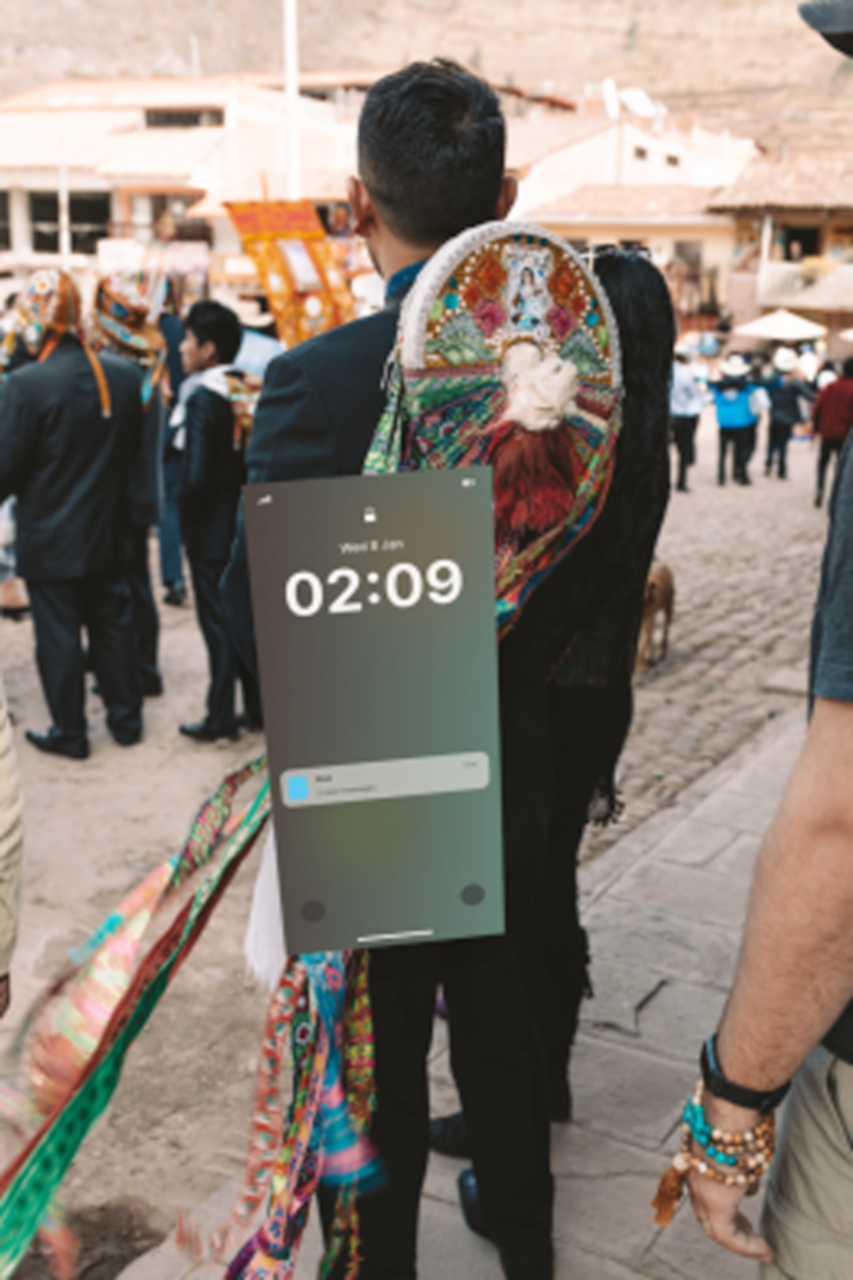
2:09
